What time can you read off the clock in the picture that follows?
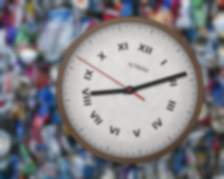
8:08:47
